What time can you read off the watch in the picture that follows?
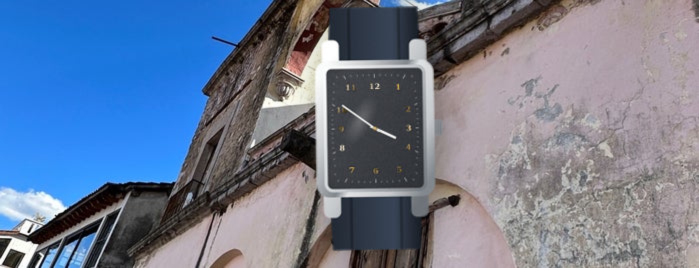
3:51
